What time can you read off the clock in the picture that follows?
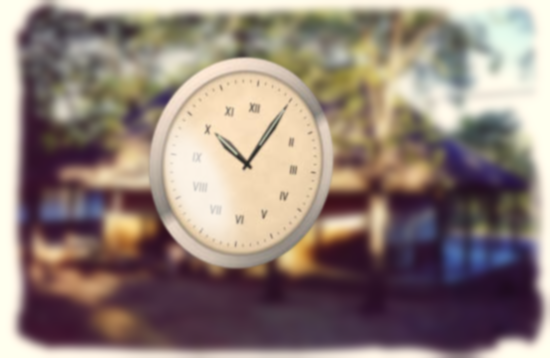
10:05
